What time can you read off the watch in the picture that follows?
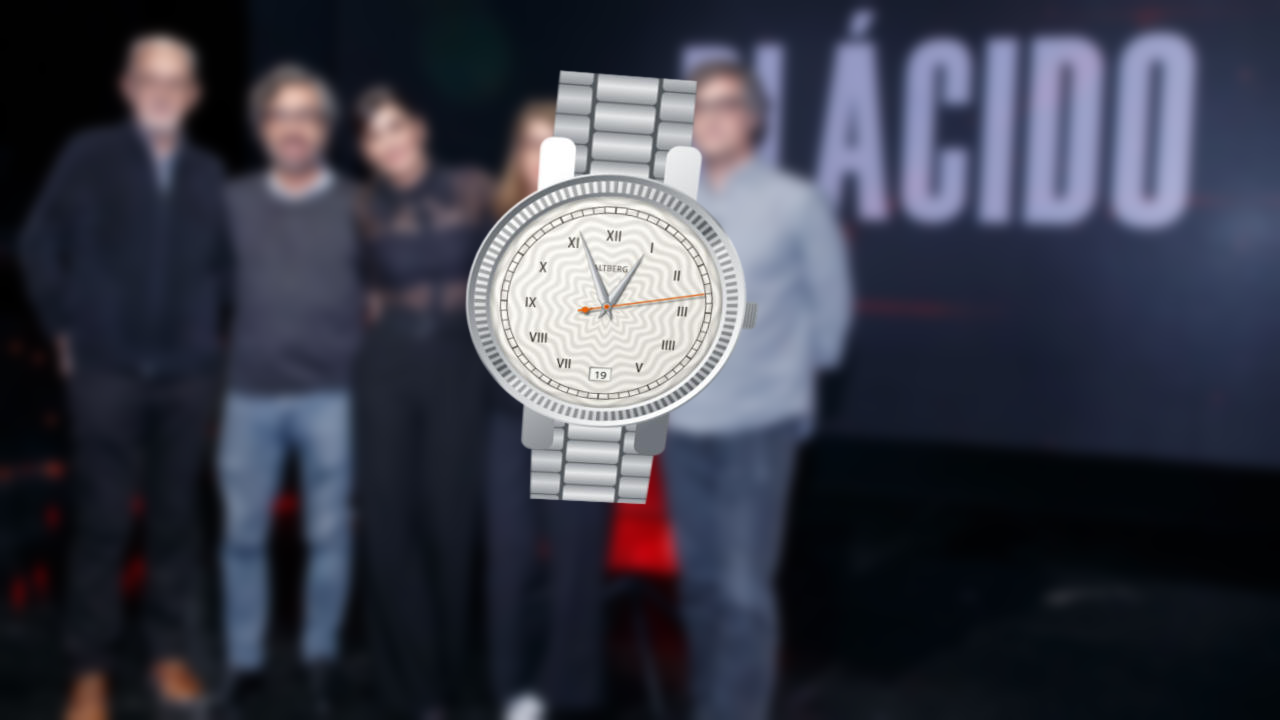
12:56:13
